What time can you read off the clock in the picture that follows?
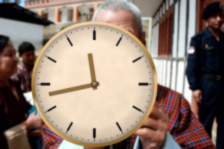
11:43
